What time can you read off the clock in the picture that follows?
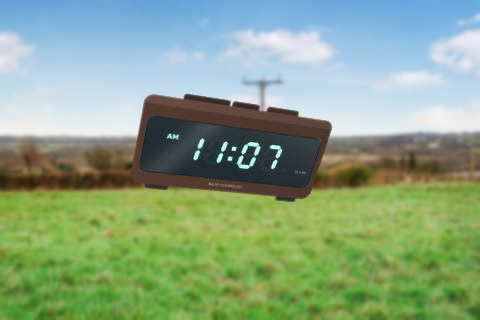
11:07
